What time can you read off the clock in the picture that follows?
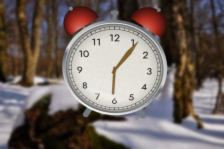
6:06
